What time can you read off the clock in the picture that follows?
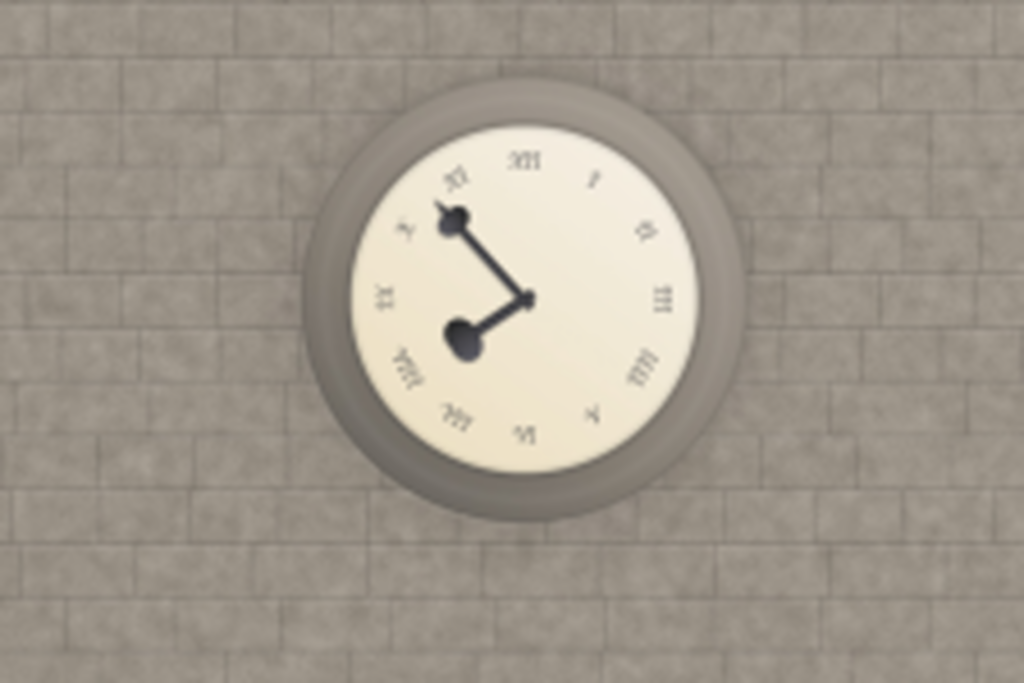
7:53
